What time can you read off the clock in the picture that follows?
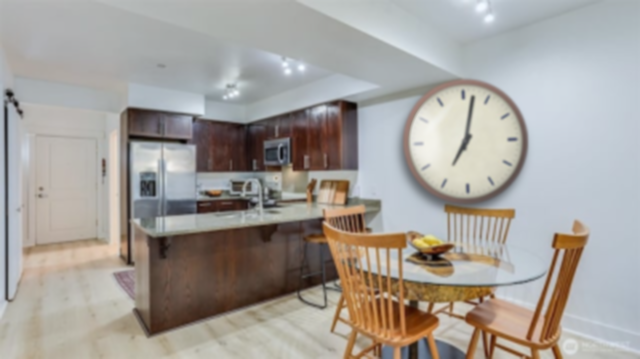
7:02
